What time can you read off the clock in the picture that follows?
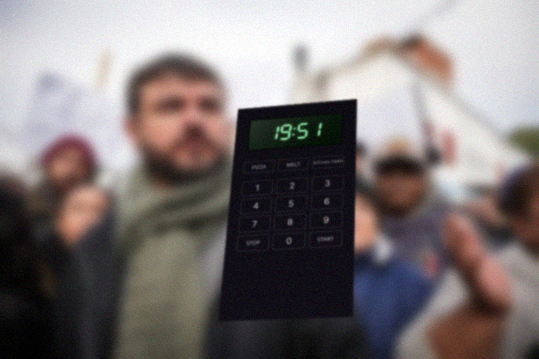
19:51
